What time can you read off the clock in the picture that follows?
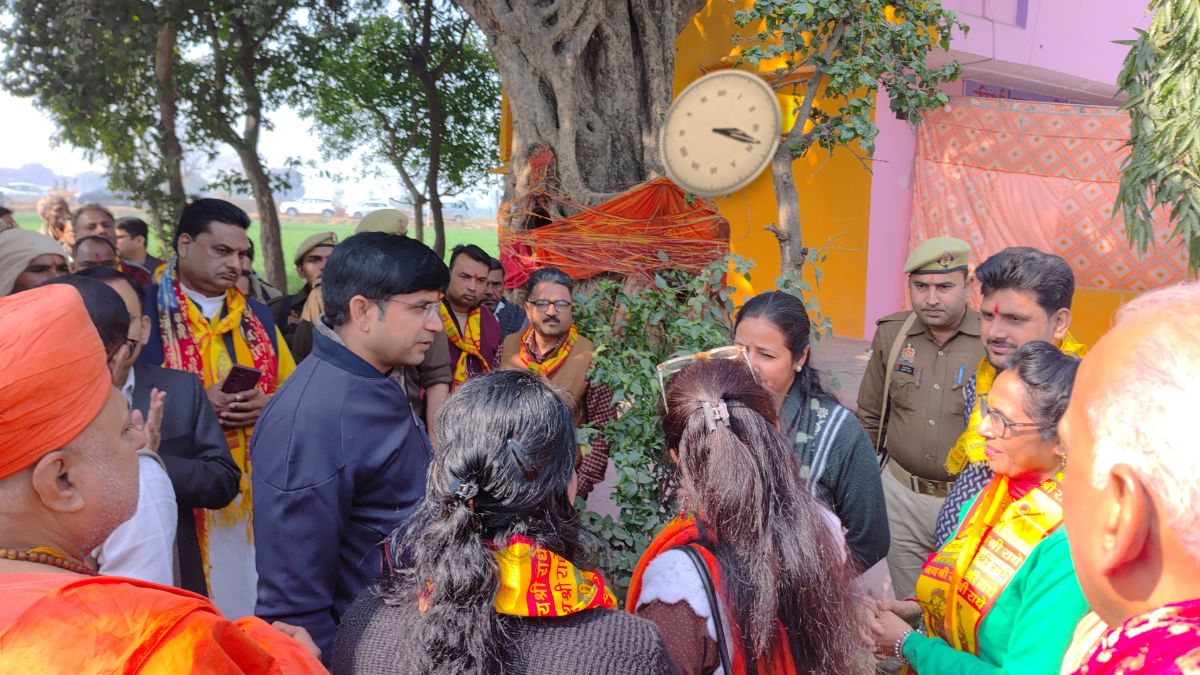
3:18
